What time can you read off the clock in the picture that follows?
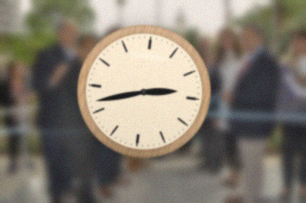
2:42
